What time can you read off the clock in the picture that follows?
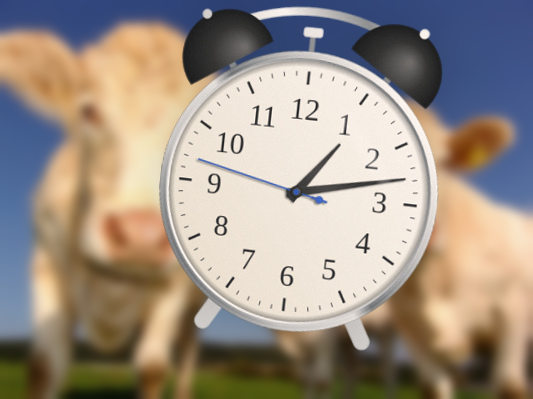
1:12:47
